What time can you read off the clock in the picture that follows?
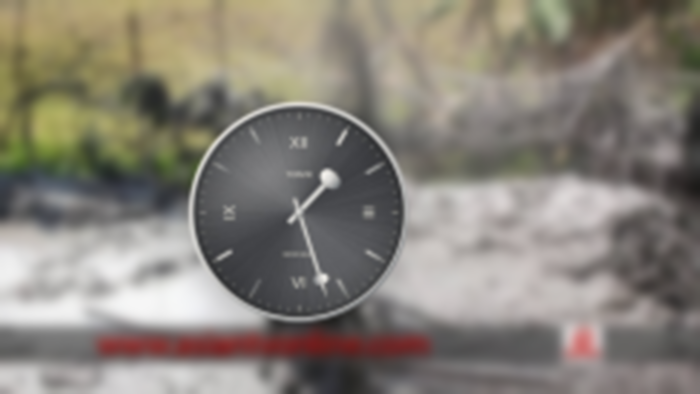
1:27
